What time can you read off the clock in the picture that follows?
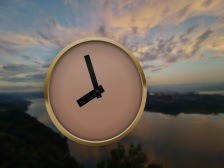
7:57
